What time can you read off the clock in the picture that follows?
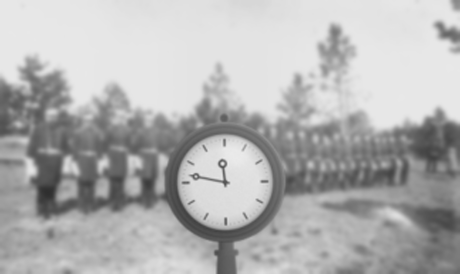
11:47
